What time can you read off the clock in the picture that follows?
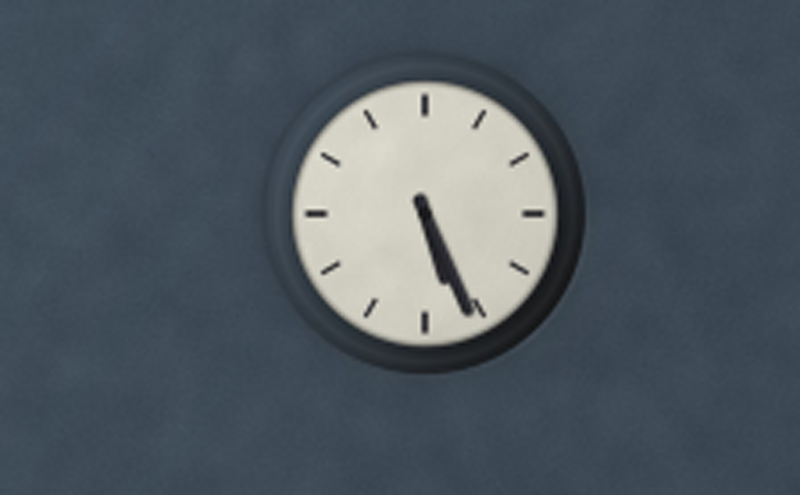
5:26
